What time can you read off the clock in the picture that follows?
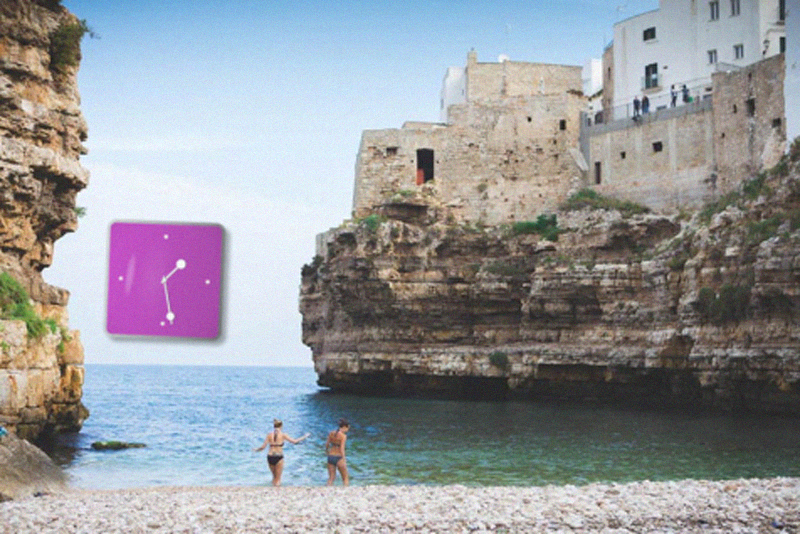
1:28
